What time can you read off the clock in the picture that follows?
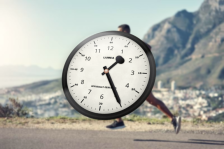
1:25
